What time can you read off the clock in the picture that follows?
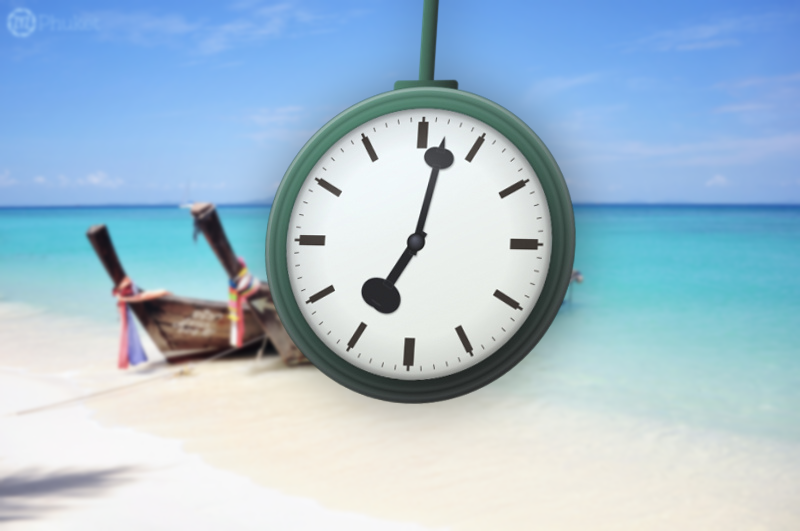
7:02
